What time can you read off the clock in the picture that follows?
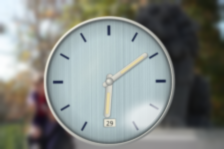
6:09
